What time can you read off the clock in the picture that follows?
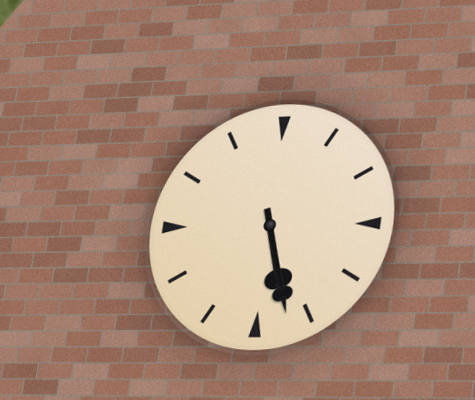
5:27
